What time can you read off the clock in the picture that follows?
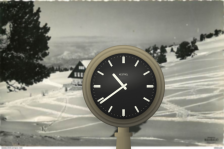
10:39
